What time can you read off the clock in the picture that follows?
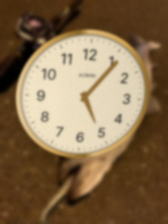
5:06
